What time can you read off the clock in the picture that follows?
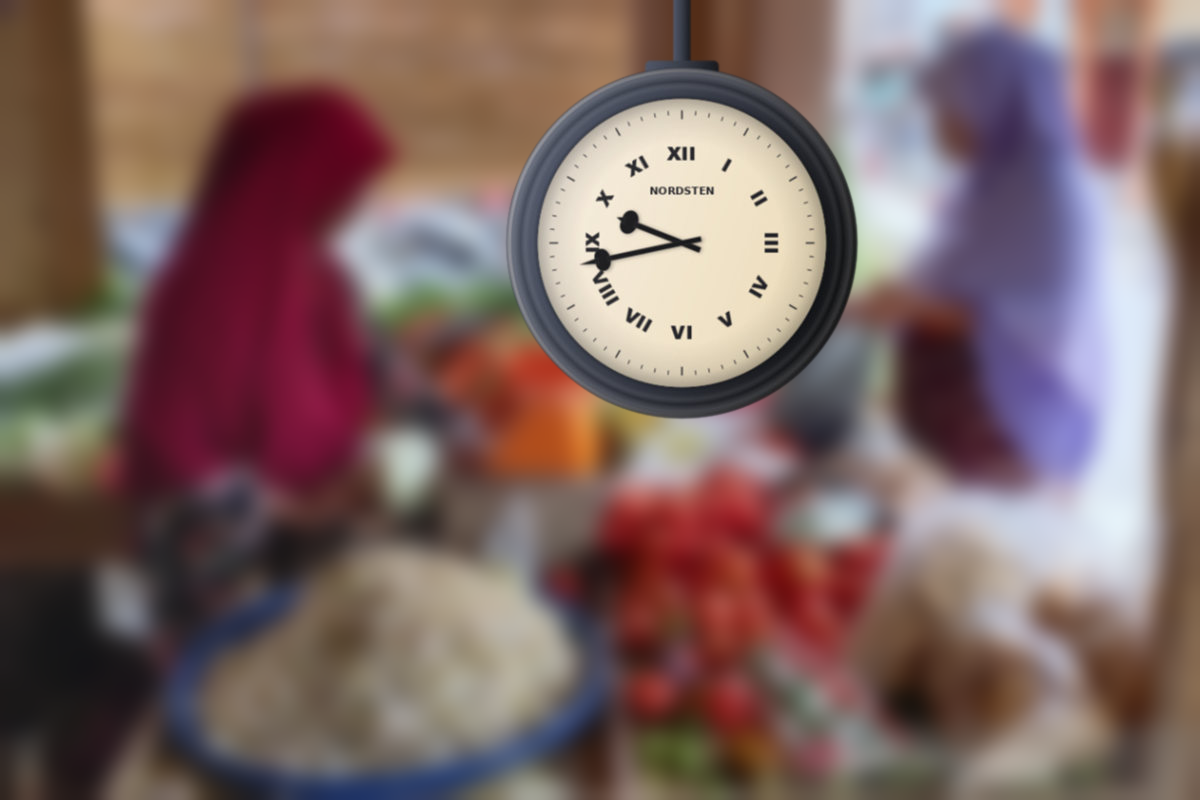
9:43
